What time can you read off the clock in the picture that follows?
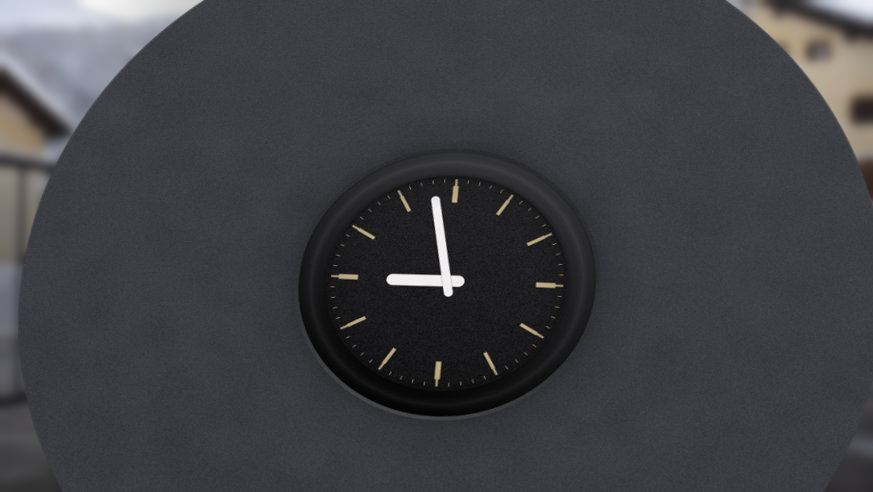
8:58
